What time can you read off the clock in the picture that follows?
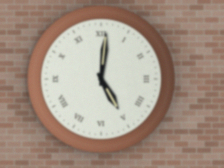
5:01
